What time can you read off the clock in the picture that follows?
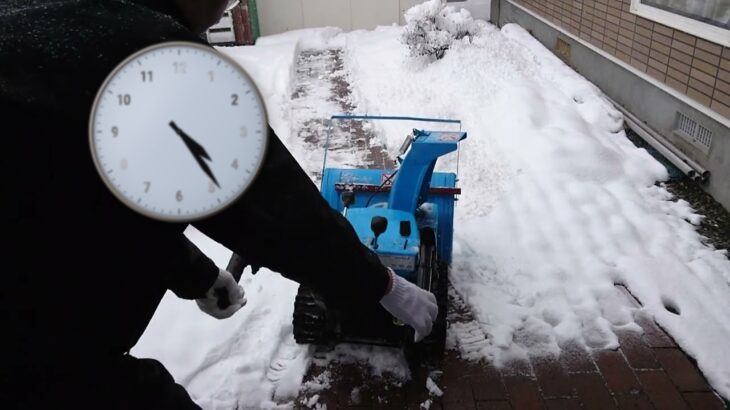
4:24
